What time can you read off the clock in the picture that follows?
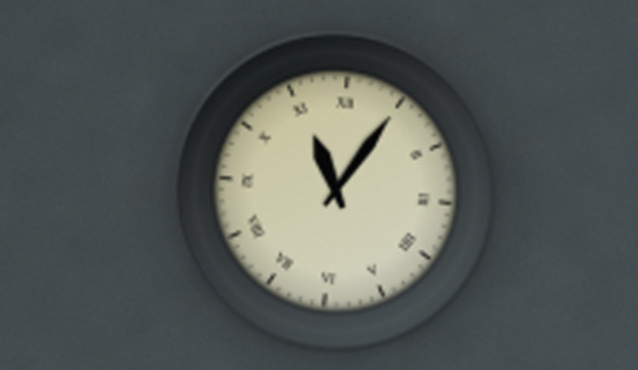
11:05
